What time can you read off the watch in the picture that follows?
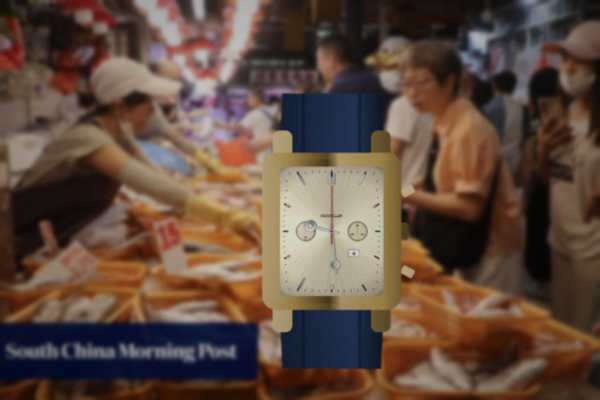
9:29
